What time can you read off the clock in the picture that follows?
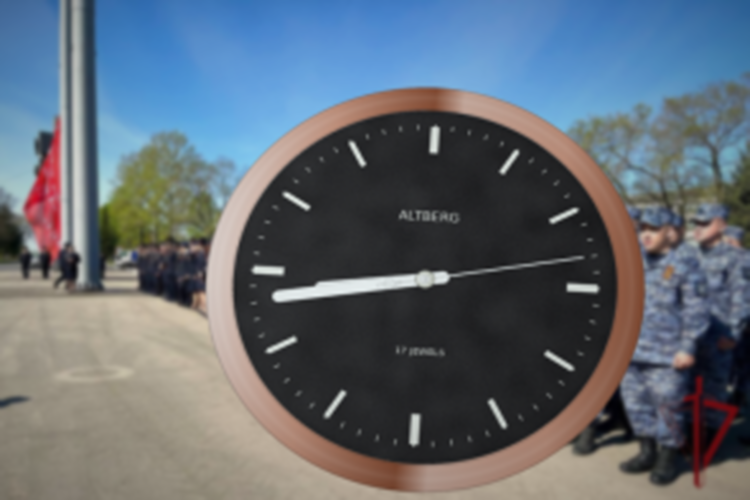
8:43:13
